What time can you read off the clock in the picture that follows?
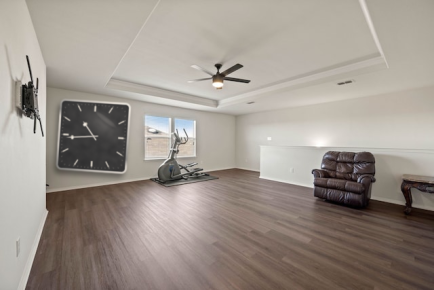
10:44
